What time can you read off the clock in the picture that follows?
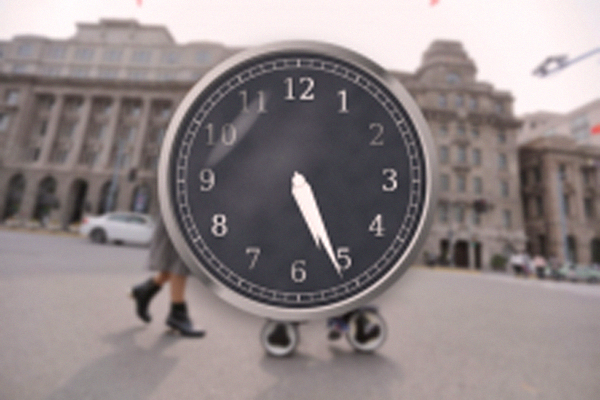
5:26
